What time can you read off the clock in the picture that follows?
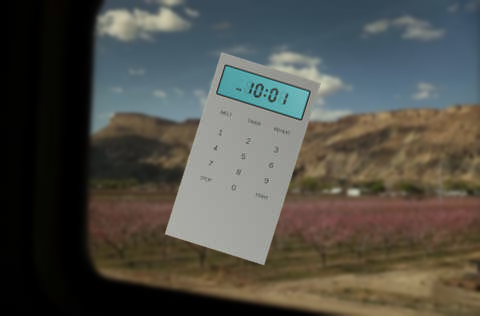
10:01
